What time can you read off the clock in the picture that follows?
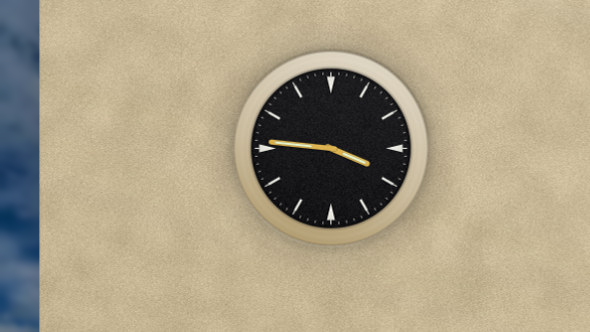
3:46
